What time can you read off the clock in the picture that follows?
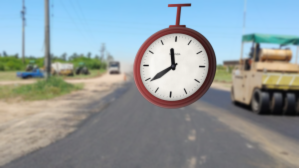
11:39
